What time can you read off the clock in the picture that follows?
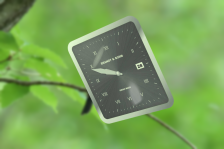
9:49
